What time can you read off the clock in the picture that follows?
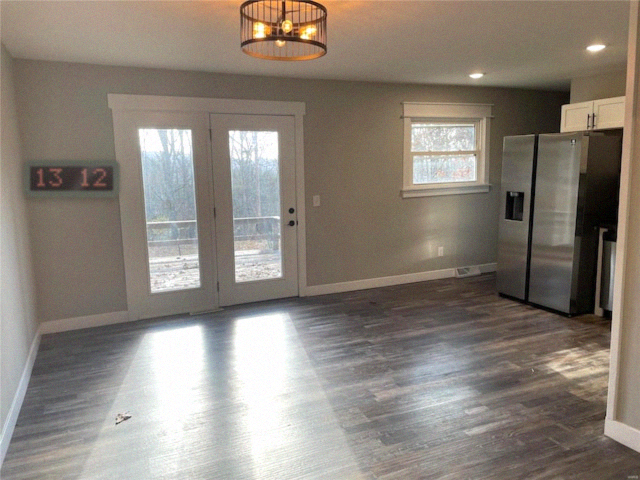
13:12
